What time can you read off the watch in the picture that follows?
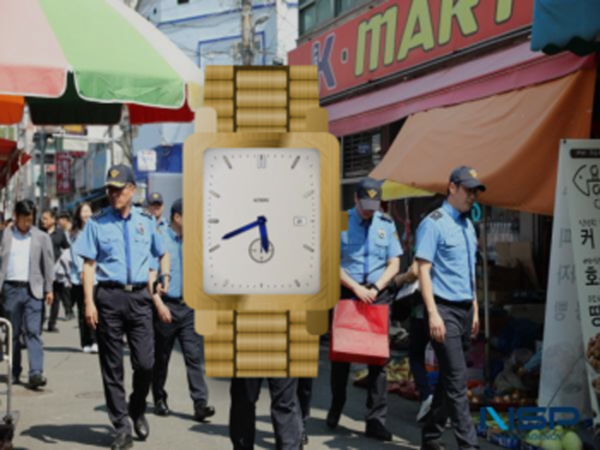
5:41
